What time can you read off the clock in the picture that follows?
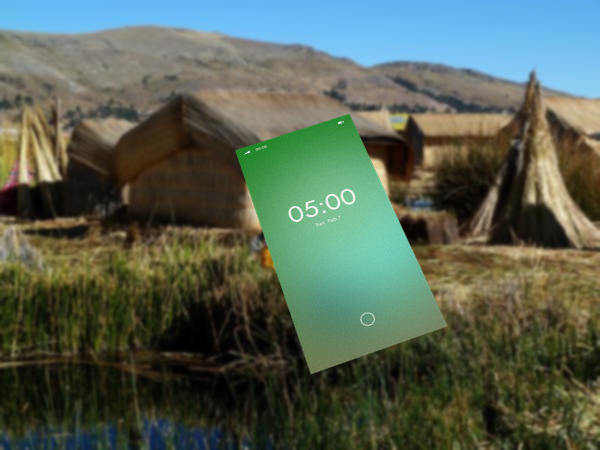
5:00
